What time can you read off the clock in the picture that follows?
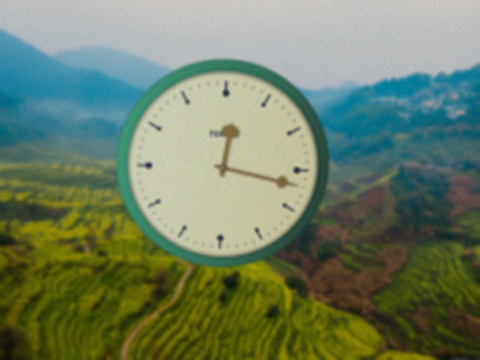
12:17
